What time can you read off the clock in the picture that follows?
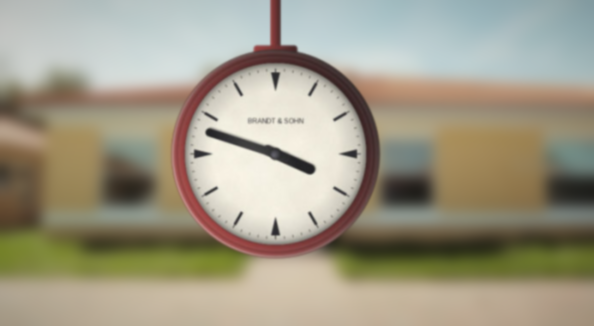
3:48
